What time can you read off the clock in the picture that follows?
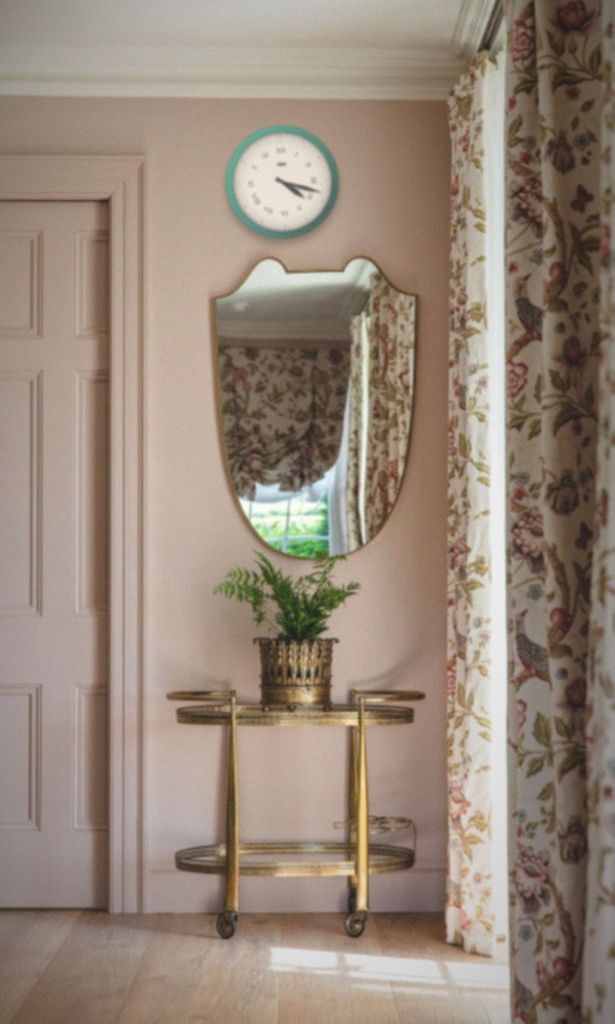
4:18
